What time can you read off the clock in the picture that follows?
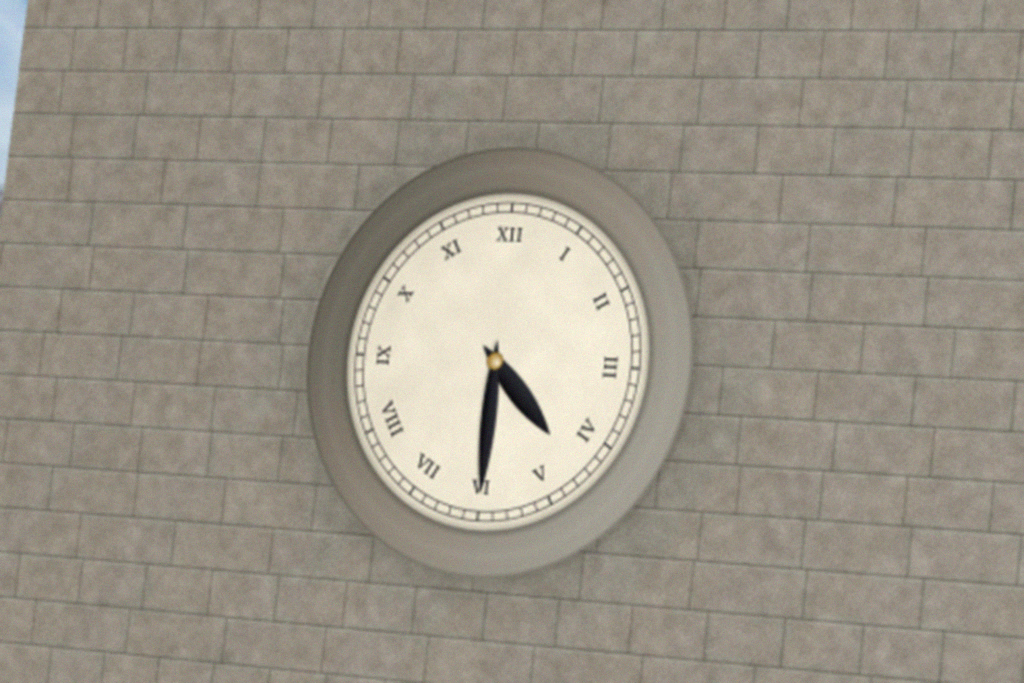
4:30
